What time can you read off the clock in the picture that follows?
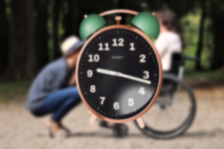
9:17
